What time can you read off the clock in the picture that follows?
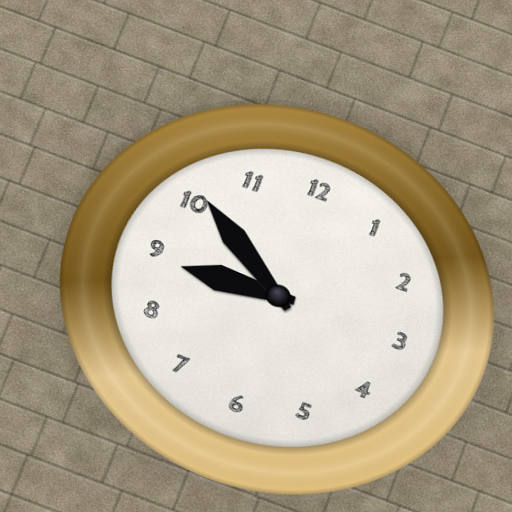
8:51
